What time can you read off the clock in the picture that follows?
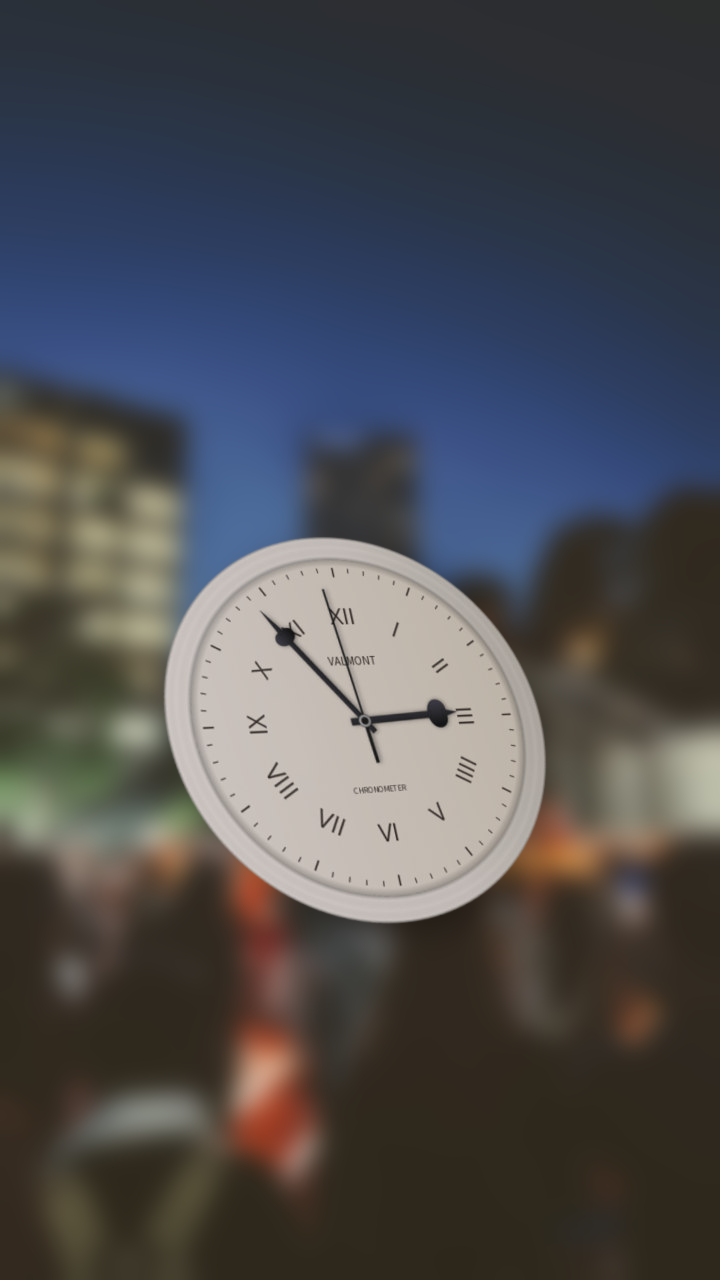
2:53:59
